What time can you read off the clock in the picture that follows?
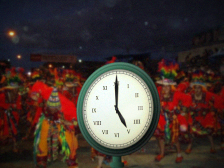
5:00
